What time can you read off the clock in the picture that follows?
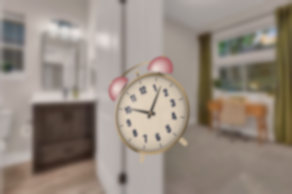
10:07
